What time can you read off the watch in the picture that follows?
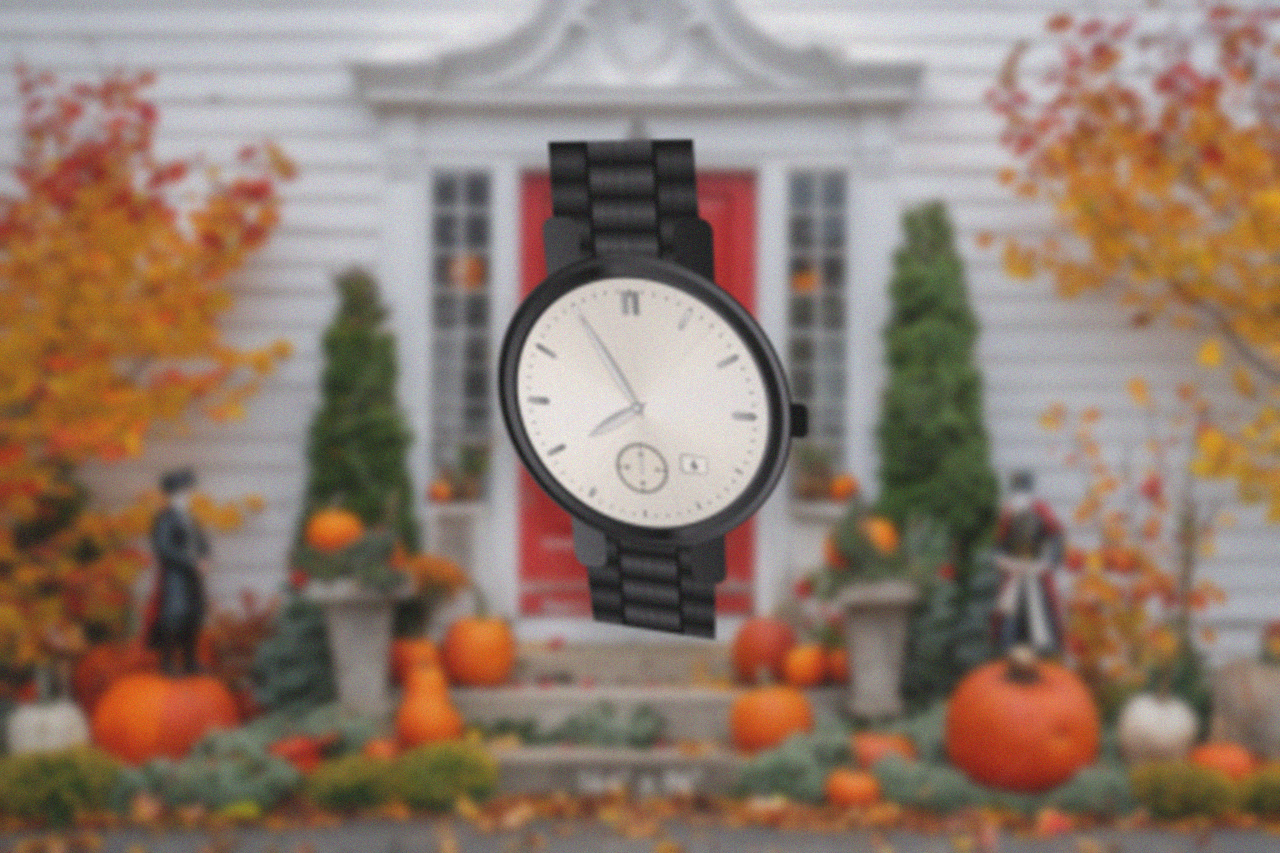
7:55
